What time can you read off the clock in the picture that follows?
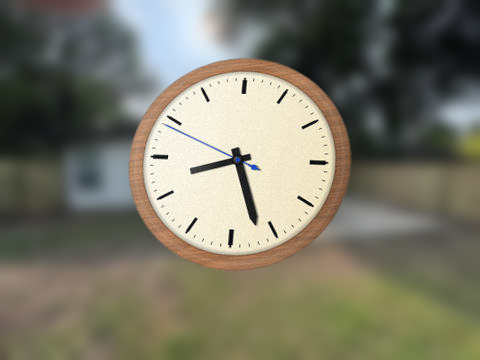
8:26:49
